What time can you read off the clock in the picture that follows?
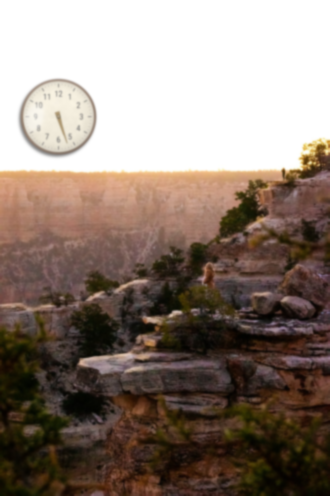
5:27
